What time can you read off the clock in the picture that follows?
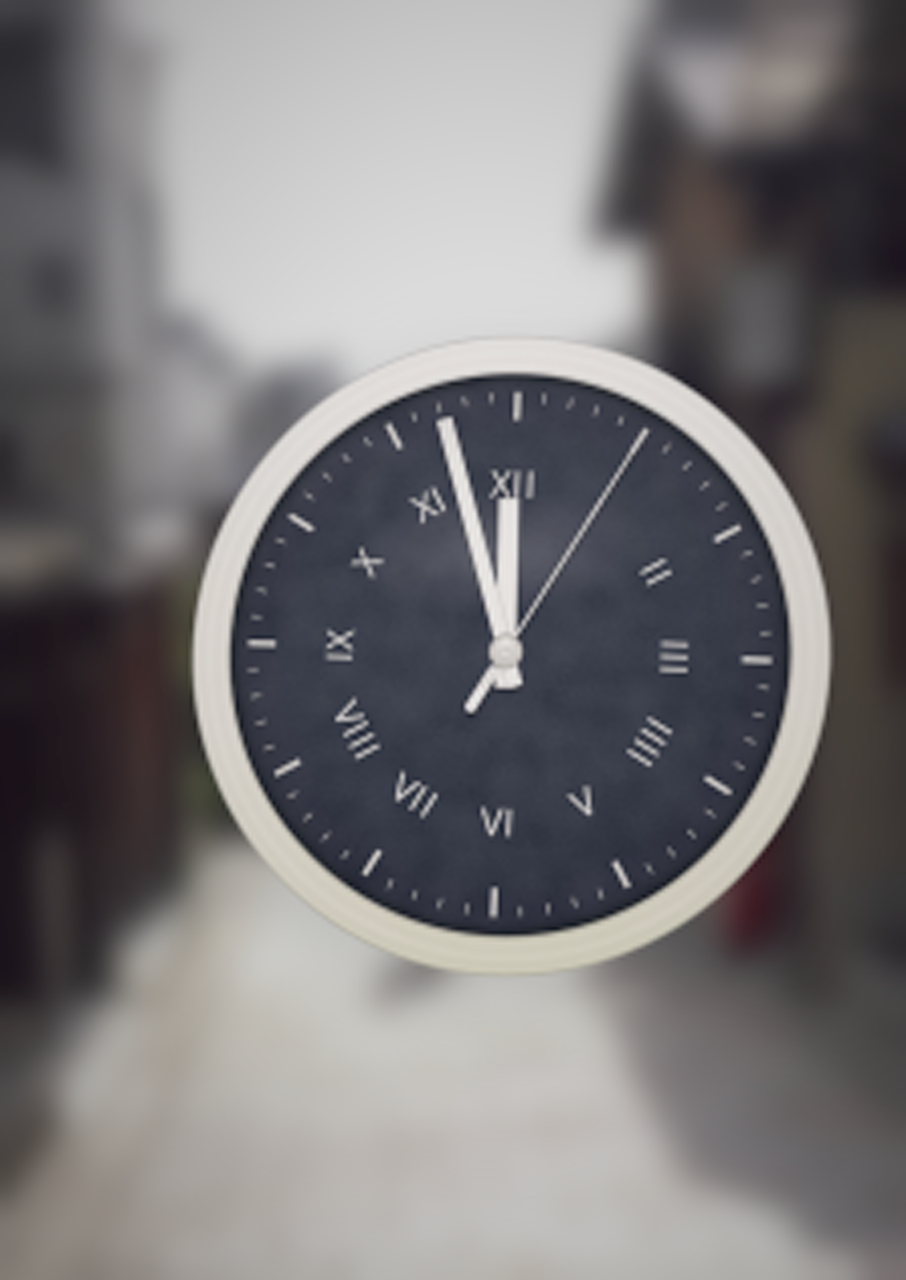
11:57:05
